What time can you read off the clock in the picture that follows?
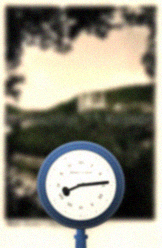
8:14
